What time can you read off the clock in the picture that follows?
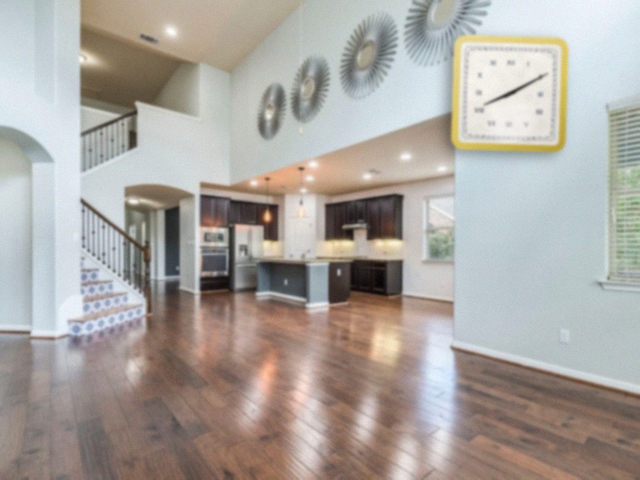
8:10
